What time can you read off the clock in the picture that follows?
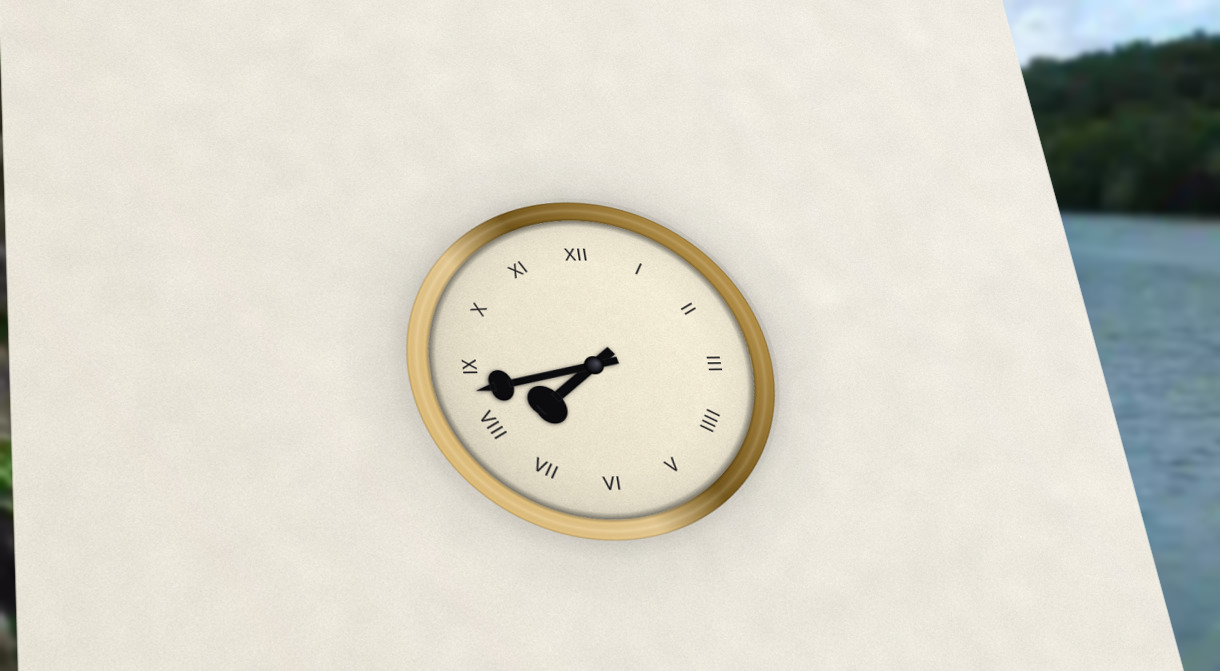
7:43
